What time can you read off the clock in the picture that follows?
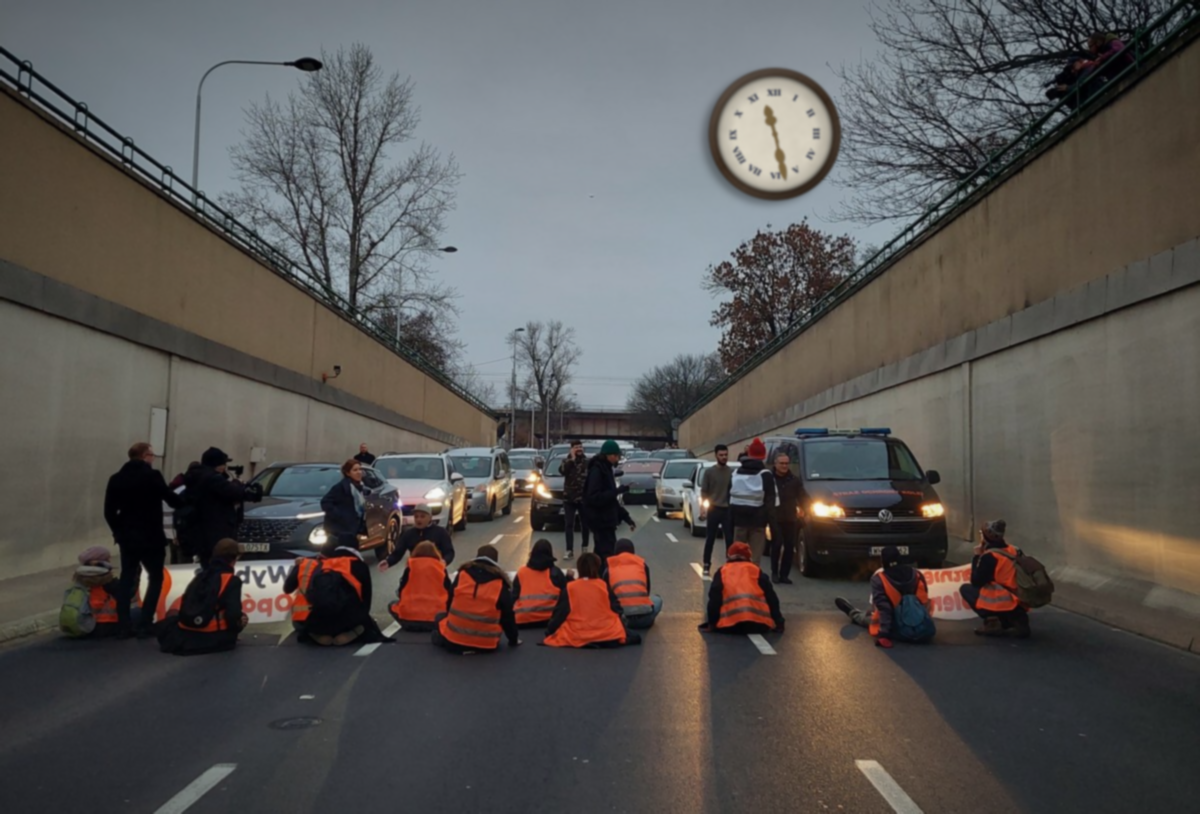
11:28
